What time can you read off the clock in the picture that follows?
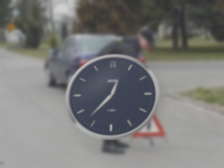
12:37
